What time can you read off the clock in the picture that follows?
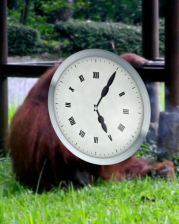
5:05
